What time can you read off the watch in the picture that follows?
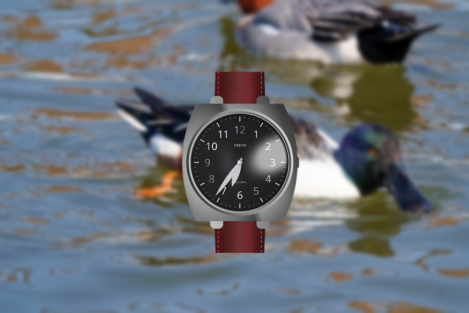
6:36
